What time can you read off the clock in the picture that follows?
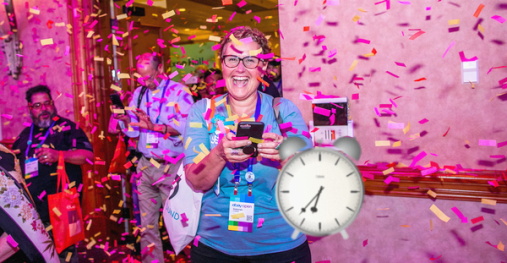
6:37
